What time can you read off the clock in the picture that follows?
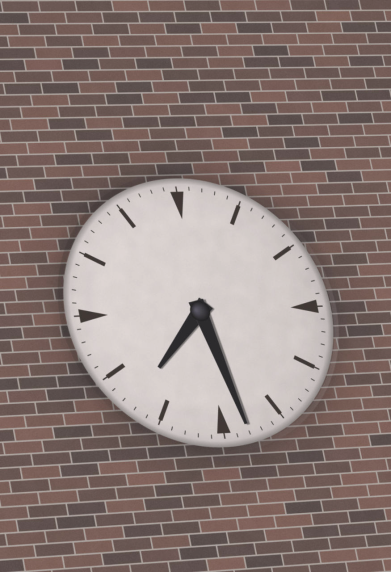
7:28
